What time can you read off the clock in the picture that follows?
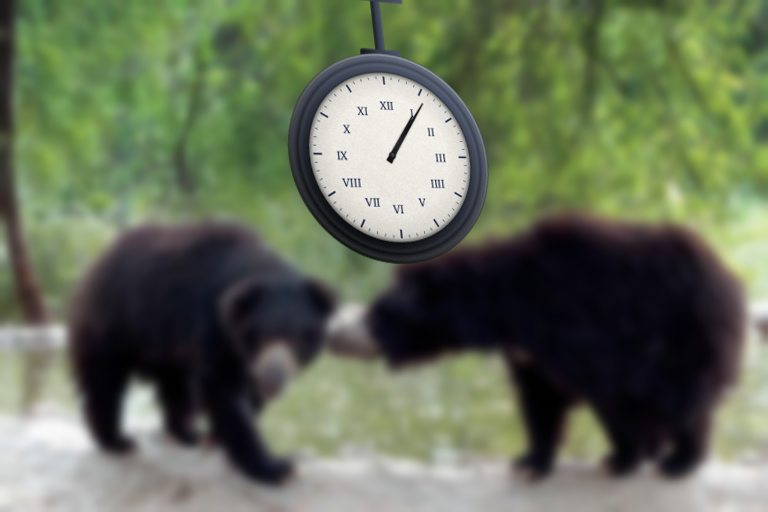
1:06
